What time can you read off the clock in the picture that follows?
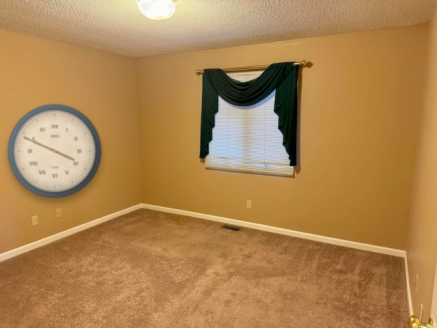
3:49
